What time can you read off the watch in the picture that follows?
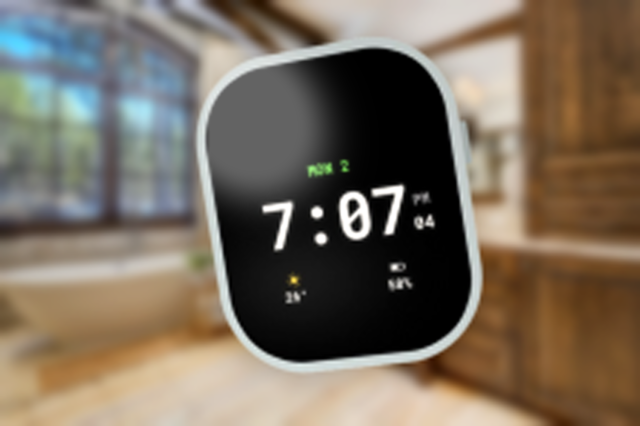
7:07
